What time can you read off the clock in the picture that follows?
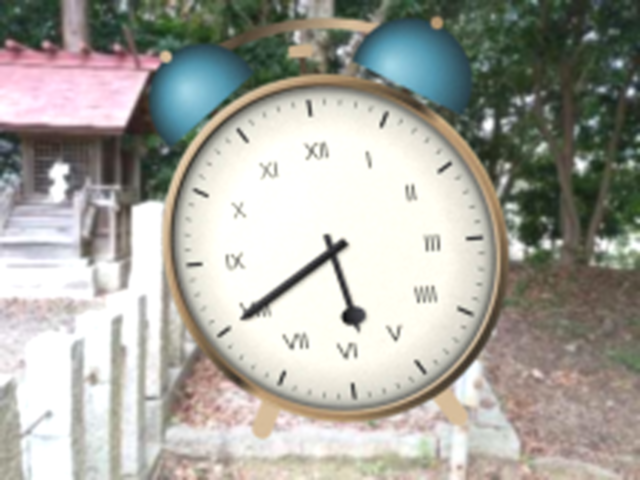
5:40
